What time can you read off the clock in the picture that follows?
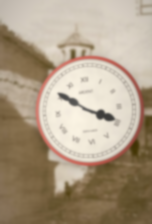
3:51
